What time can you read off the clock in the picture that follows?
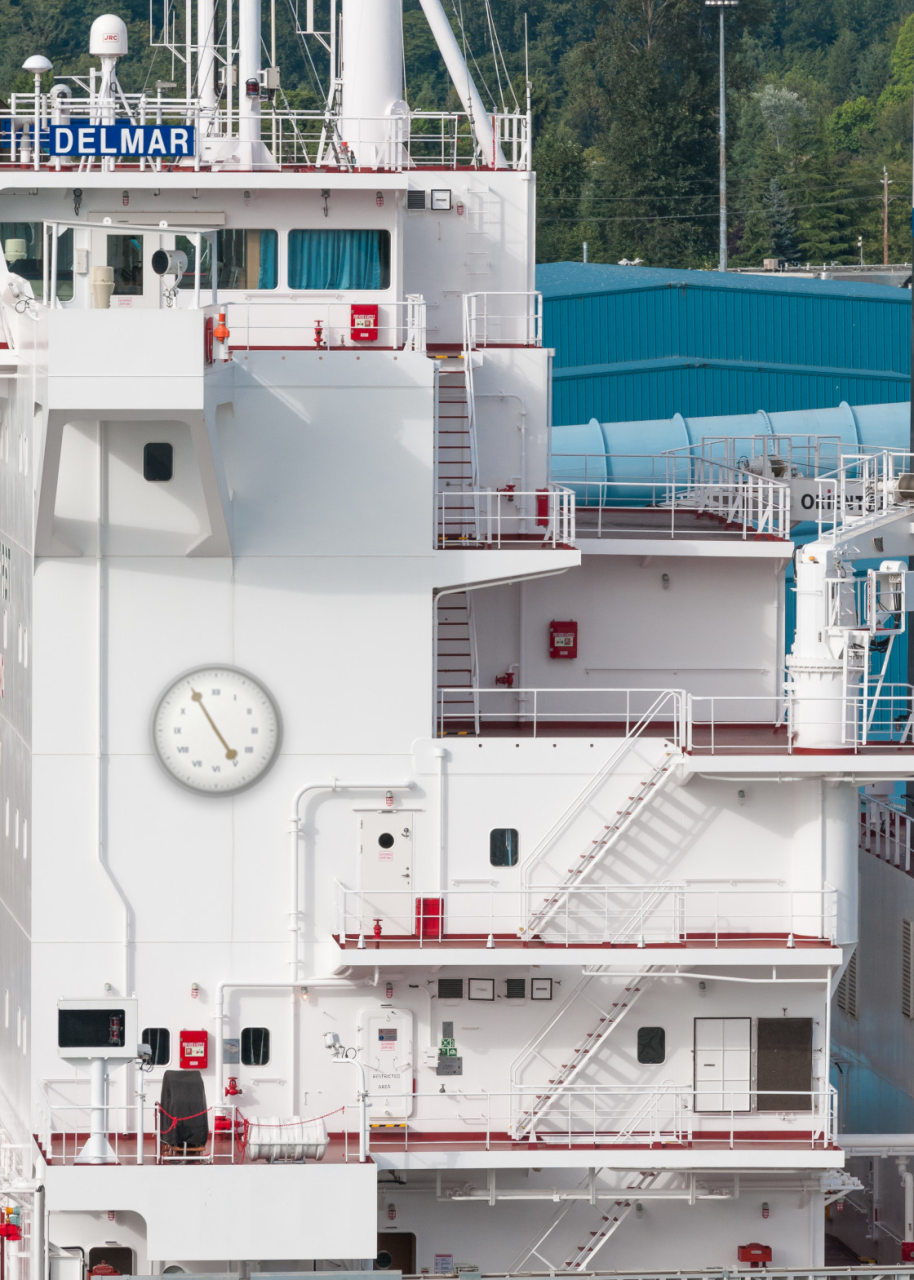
4:55
